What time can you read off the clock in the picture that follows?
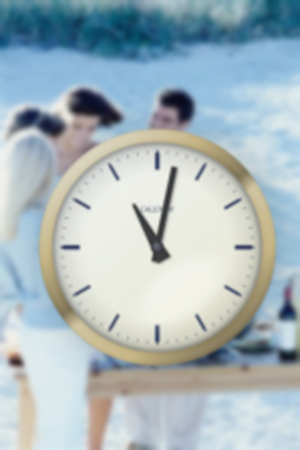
11:02
